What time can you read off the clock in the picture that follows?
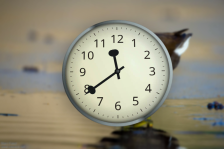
11:39
